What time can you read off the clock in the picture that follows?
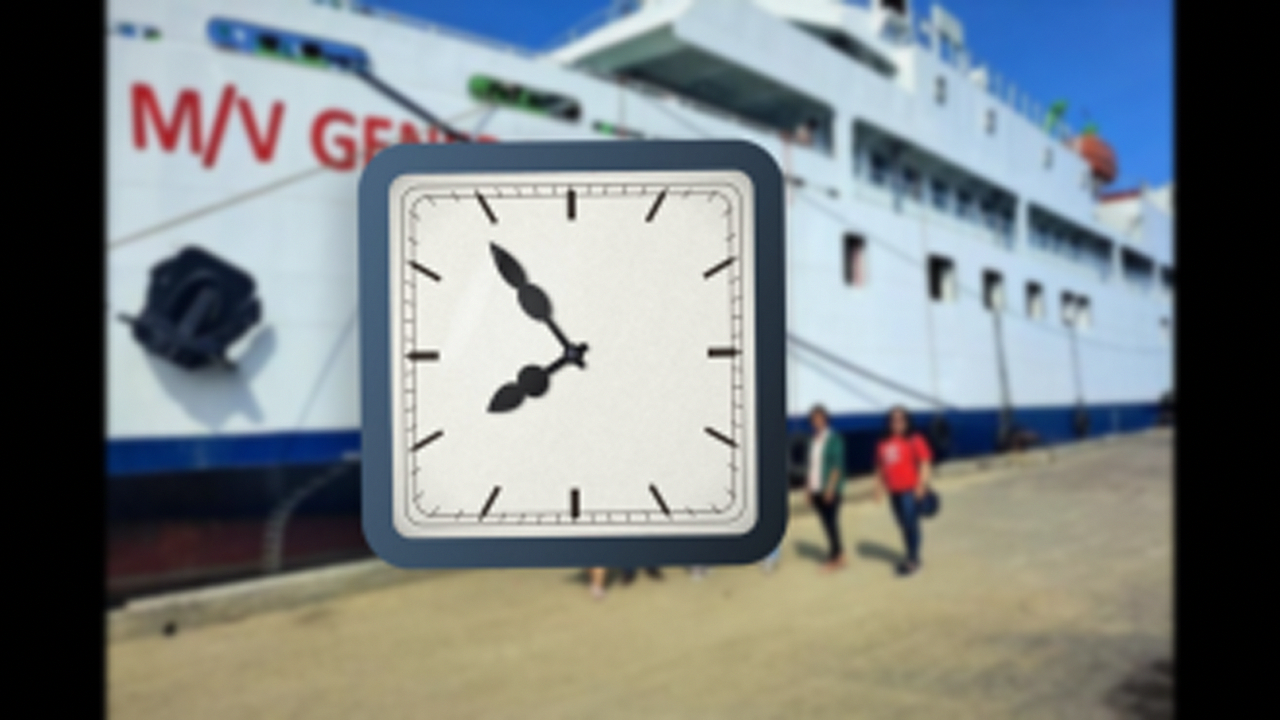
7:54
